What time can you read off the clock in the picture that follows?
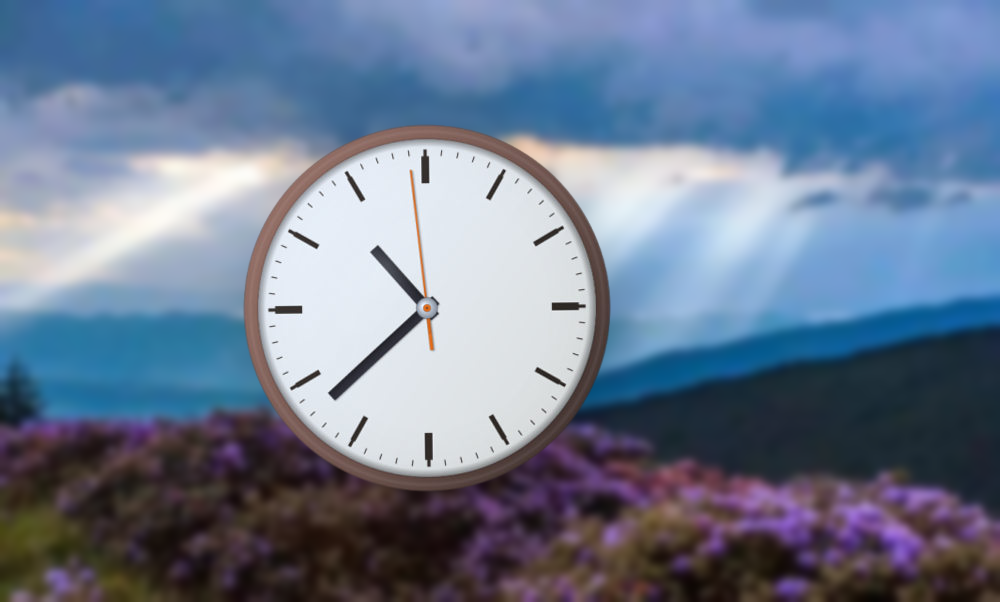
10:37:59
